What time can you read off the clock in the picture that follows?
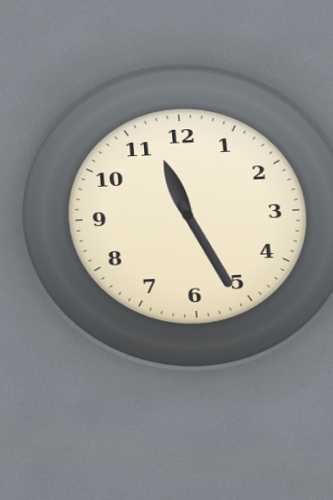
11:26
